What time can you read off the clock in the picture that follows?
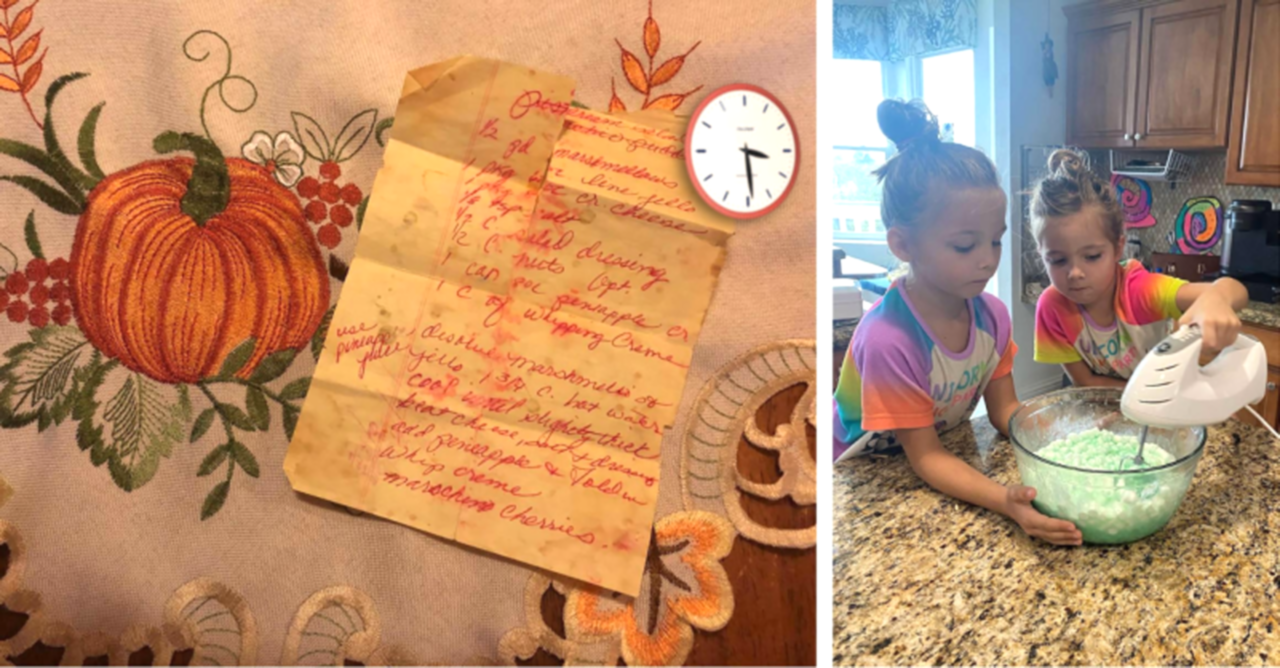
3:29
